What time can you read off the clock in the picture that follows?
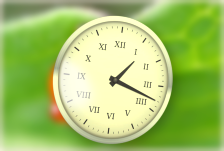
1:18
